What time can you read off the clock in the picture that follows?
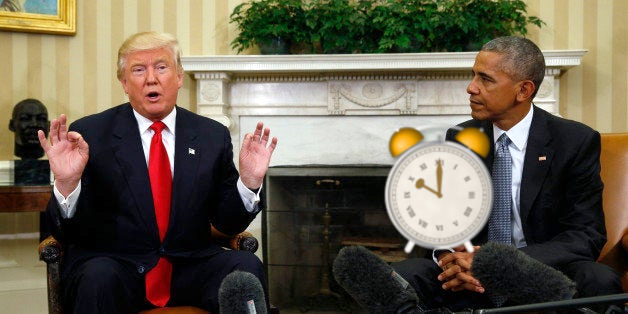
10:00
